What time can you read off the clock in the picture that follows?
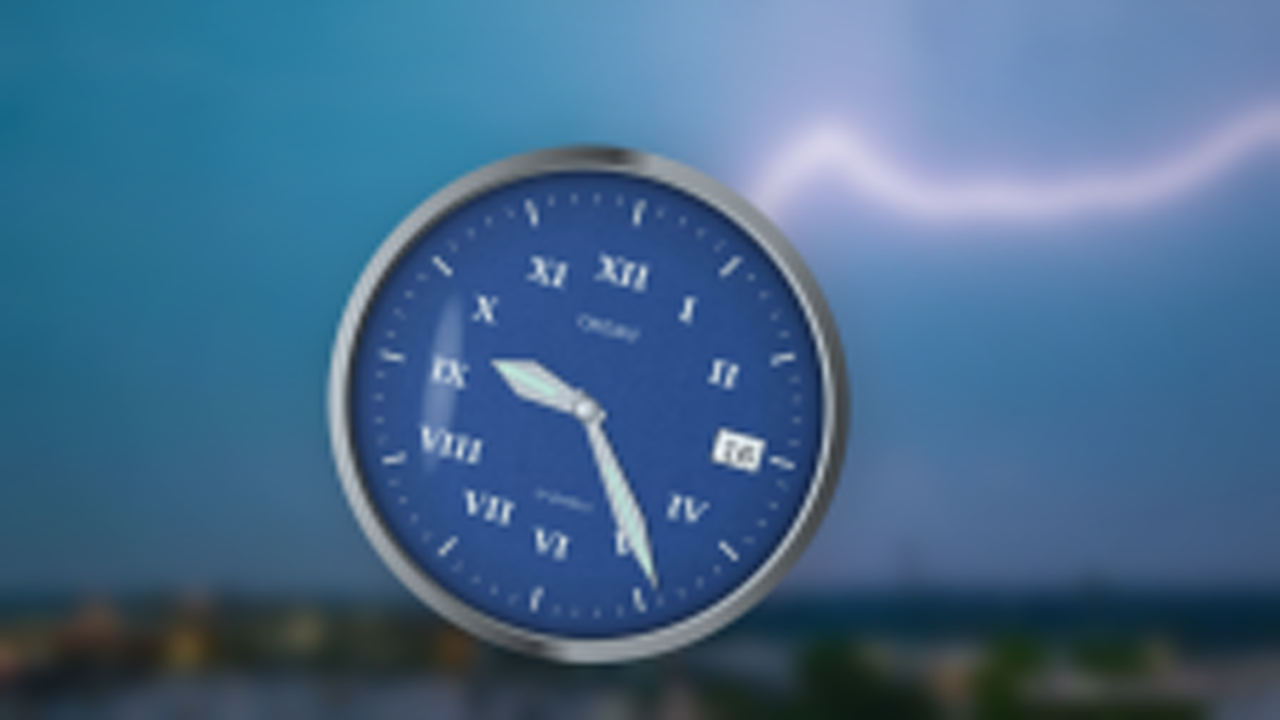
9:24
